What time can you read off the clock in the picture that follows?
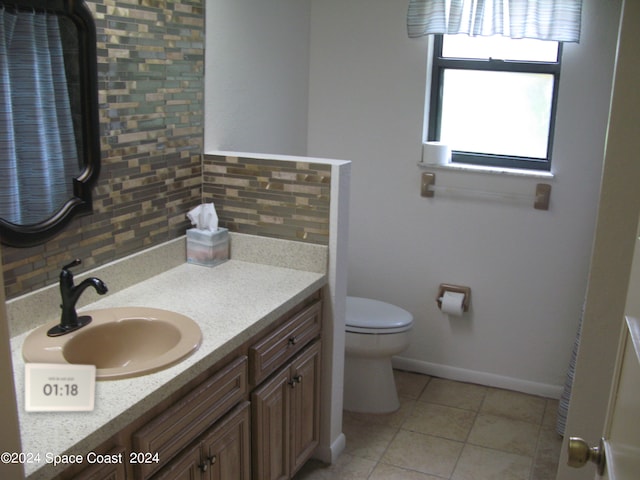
1:18
